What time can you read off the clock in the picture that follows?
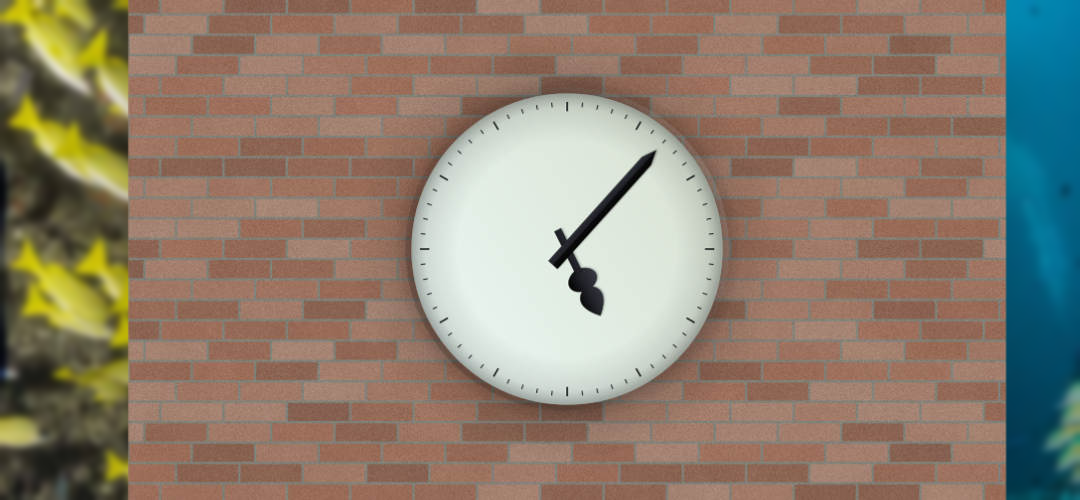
5:07
